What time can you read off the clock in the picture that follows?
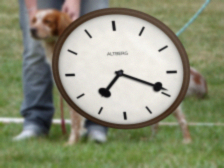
7:19
